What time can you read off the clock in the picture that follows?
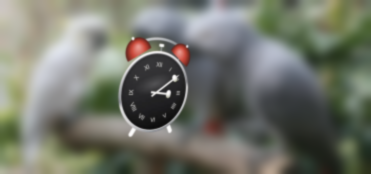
3:09
